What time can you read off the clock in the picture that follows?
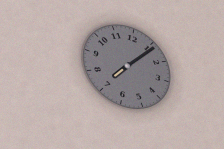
7:06
